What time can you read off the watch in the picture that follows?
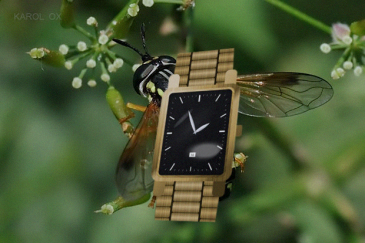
1:56
